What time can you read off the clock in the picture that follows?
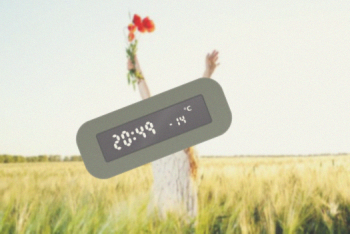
20:49
